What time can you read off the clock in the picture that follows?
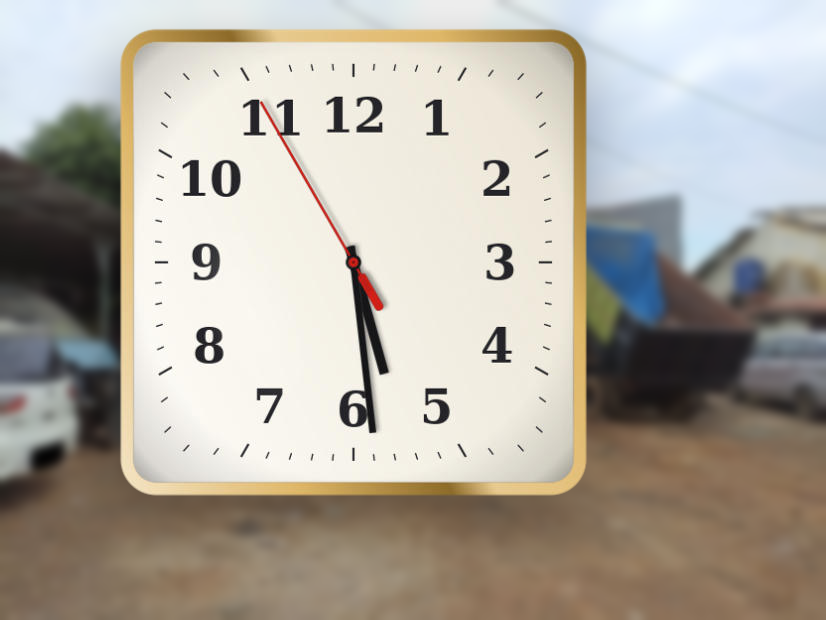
5:28:55
